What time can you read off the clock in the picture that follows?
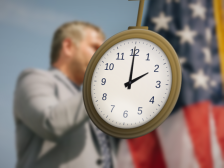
2:00
